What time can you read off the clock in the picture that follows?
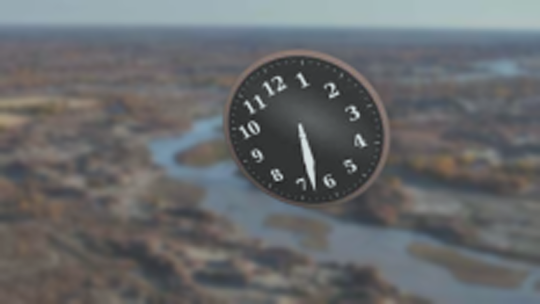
6:33
